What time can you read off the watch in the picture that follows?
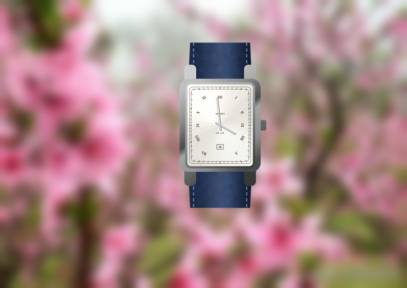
3:59
